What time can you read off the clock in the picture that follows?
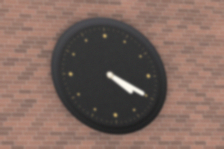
4:20
